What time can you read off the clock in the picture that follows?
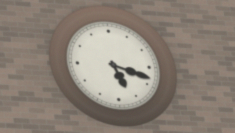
5:18
